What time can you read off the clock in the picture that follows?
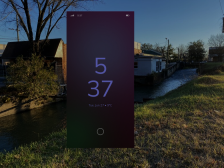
5:37
